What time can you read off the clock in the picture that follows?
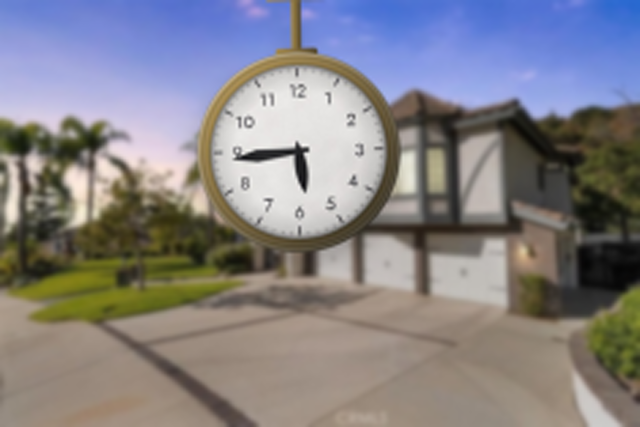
5:44
